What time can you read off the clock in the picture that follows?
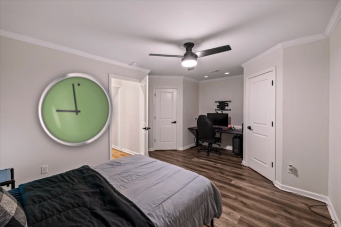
8:58
